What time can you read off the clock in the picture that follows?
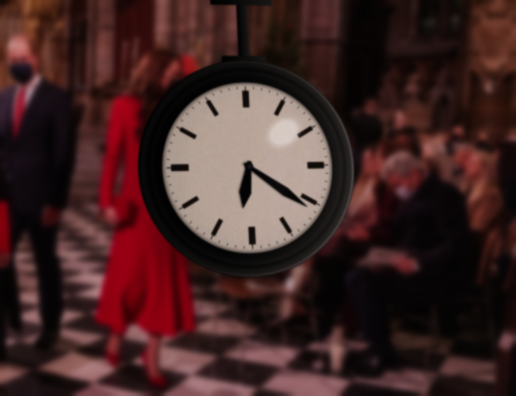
6:21
